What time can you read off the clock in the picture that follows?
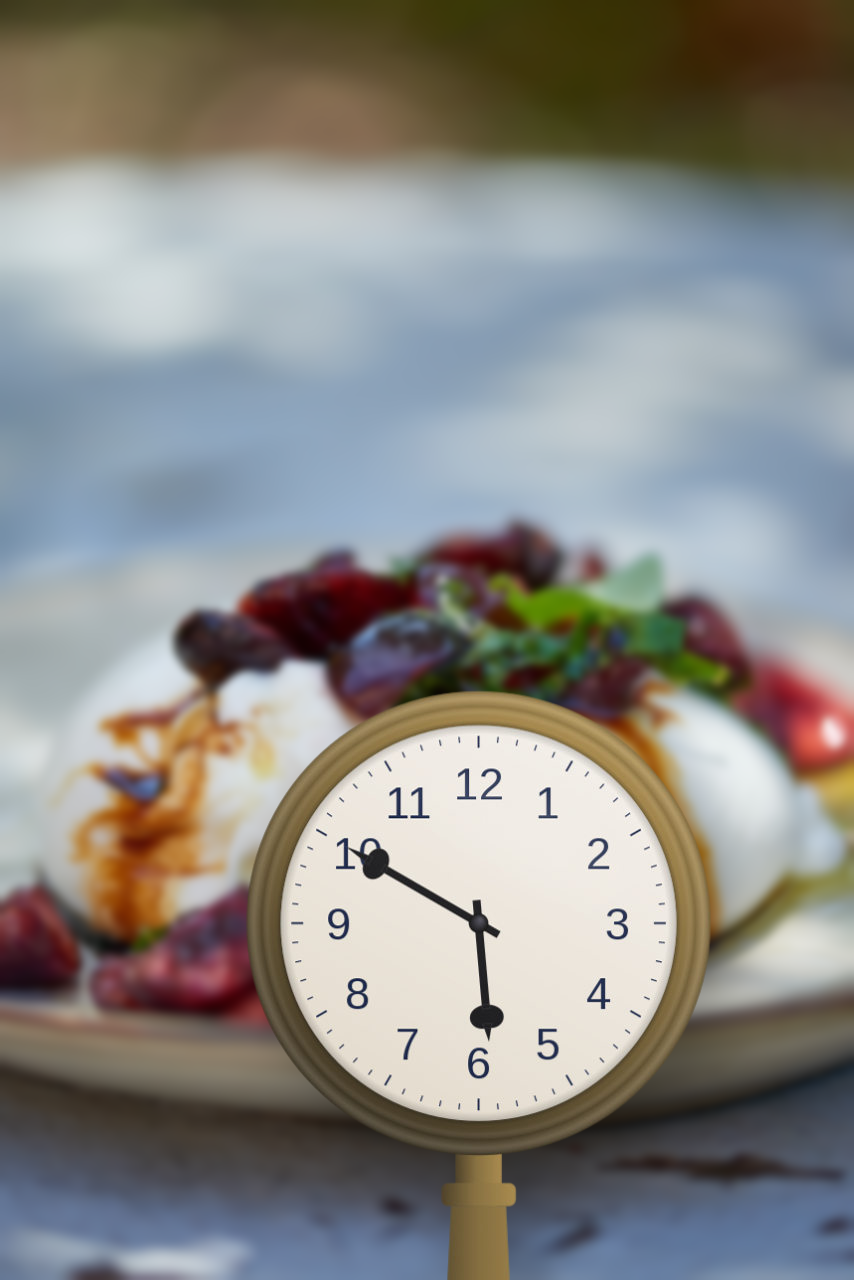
5:50
